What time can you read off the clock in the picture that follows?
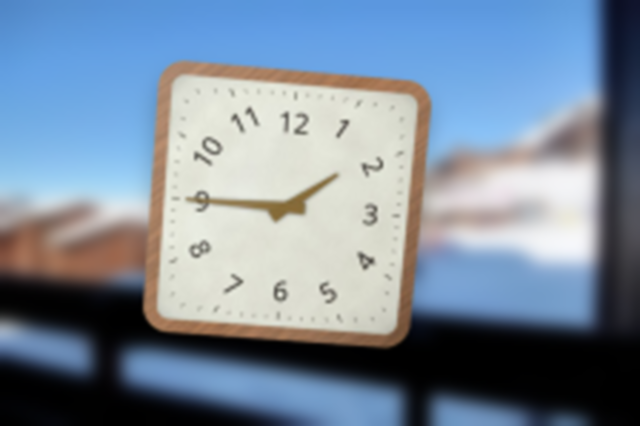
1:45
